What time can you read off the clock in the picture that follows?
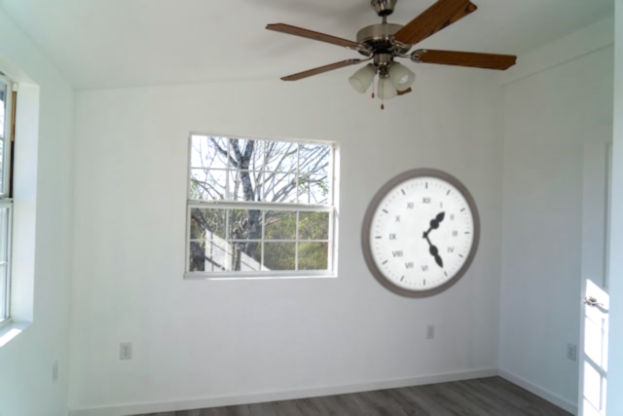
1:25
